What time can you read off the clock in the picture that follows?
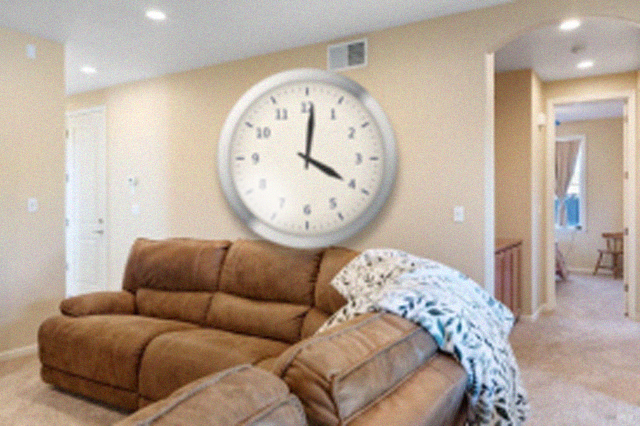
4:01
